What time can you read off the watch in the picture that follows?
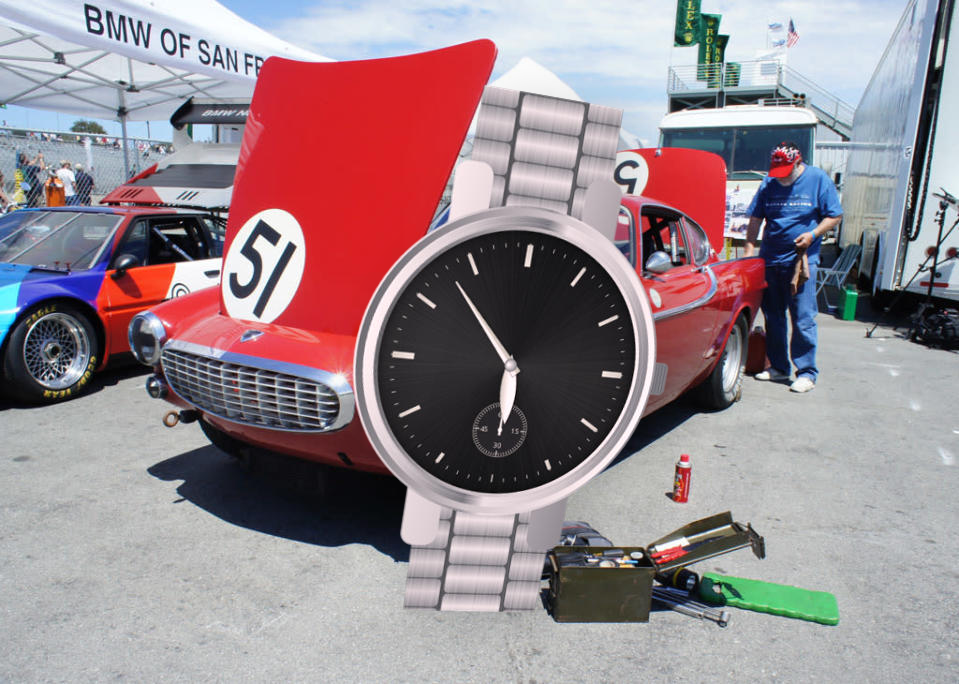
5:53
